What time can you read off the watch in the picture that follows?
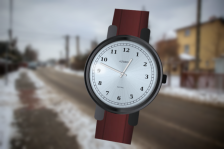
12:48
